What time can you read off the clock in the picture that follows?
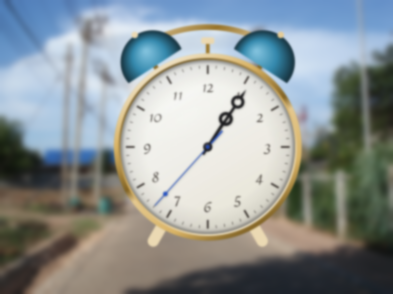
1:05:37
